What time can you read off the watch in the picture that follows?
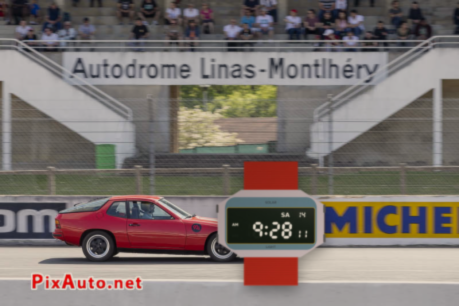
9:28
